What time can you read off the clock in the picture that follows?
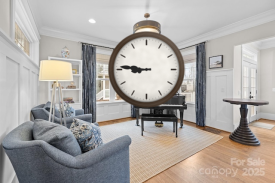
8:46
